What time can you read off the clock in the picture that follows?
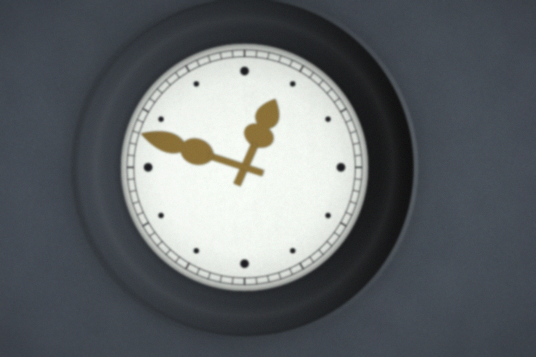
12:48
